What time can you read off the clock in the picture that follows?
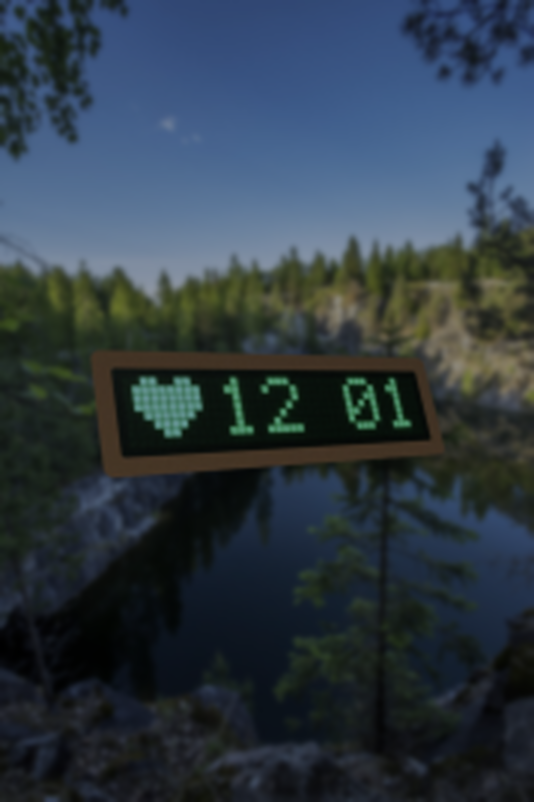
12:01
